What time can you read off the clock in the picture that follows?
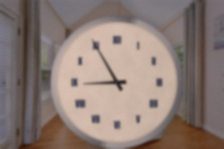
8:55
